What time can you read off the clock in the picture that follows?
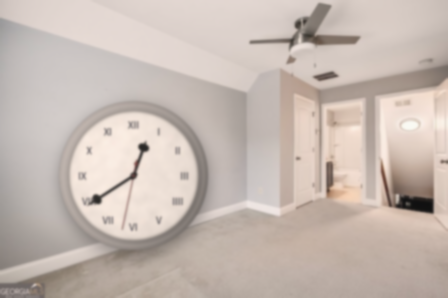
12:39:32
